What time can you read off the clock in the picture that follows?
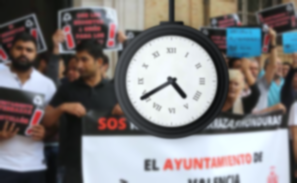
4:40
